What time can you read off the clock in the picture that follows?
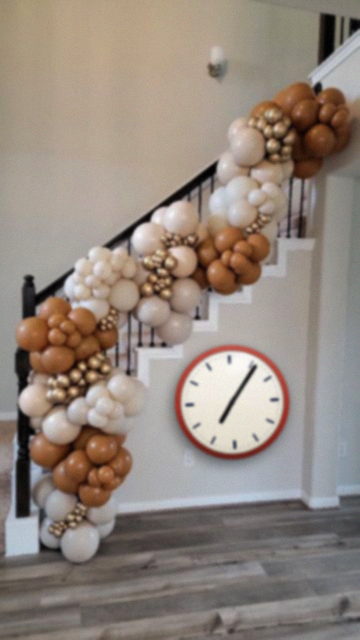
7:06
